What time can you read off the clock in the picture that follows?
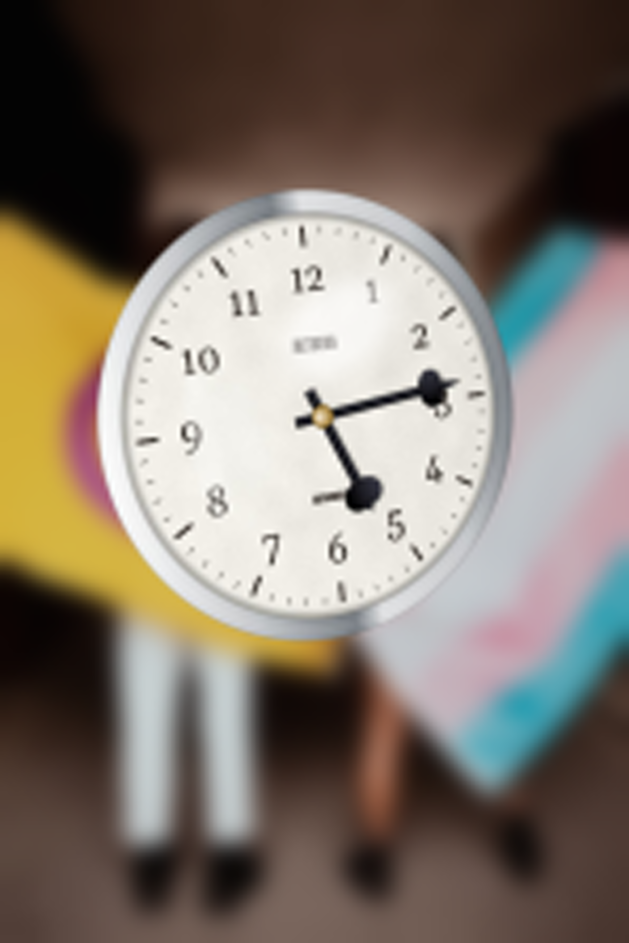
5:14
